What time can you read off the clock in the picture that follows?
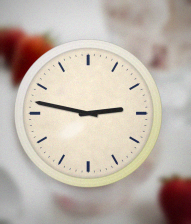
2:47
